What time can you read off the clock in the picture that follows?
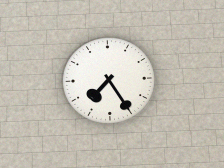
7:25
